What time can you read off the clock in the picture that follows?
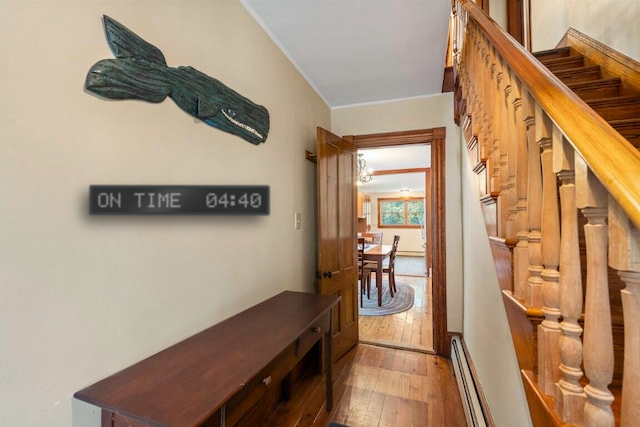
4:40
